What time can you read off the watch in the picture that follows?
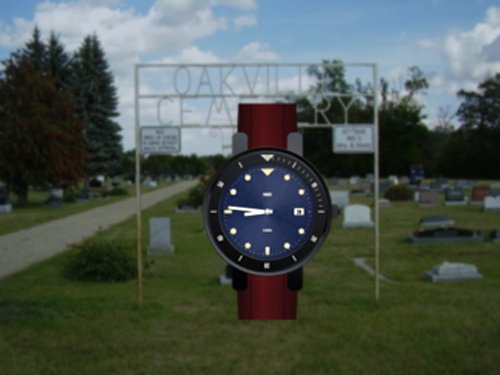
8:46
